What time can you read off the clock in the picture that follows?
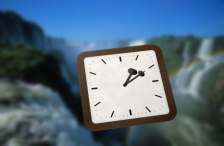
1:10
